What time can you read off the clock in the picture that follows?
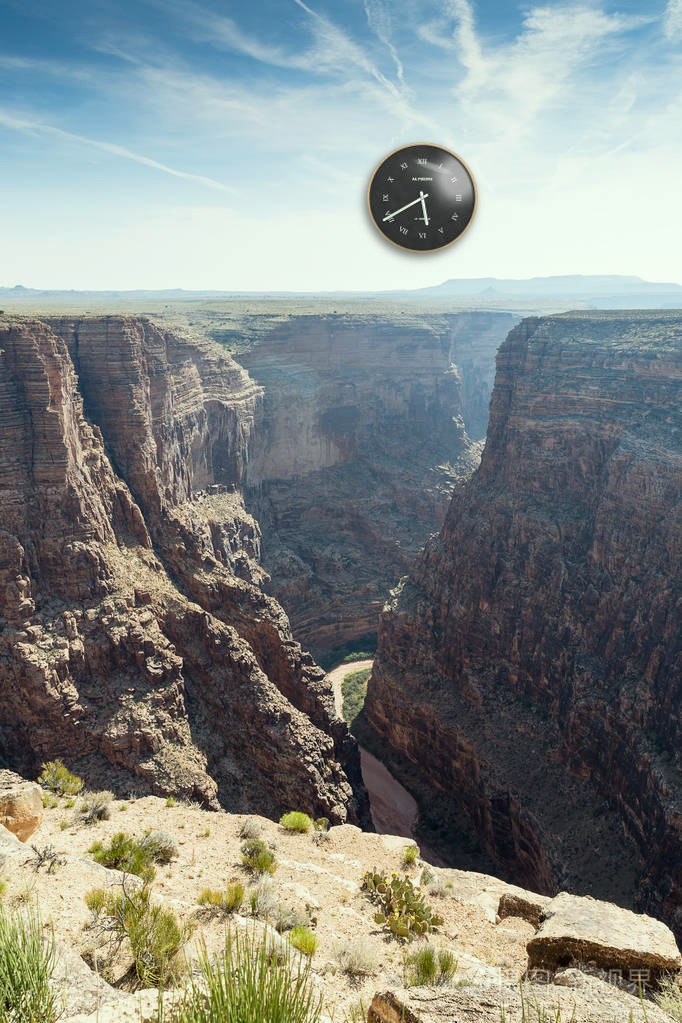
5:40
